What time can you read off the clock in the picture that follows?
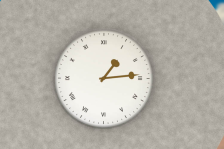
1:14
